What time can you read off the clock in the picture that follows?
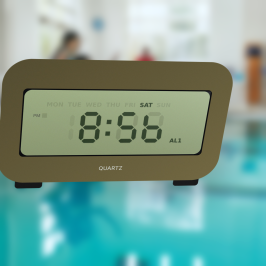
8:56
